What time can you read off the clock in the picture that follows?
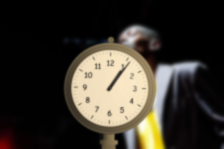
1:06
